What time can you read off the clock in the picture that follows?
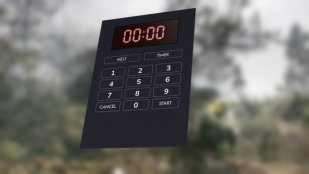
0:00
